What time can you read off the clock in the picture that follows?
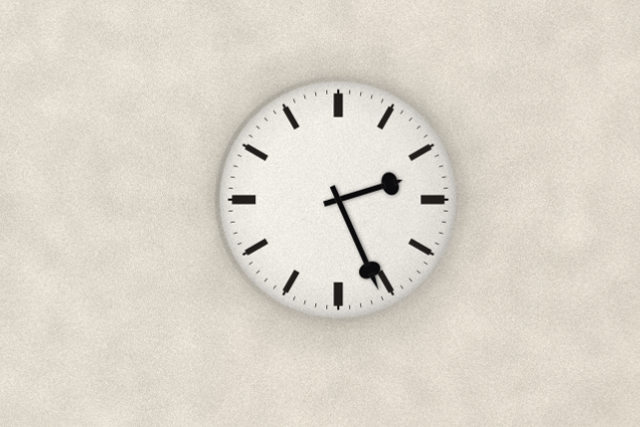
2:26
